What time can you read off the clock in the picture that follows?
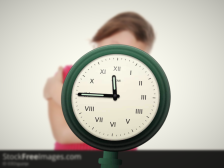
11:45
